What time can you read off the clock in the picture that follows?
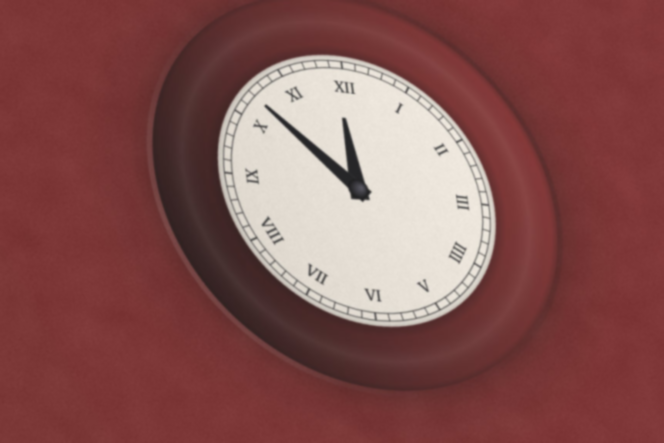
11:52
